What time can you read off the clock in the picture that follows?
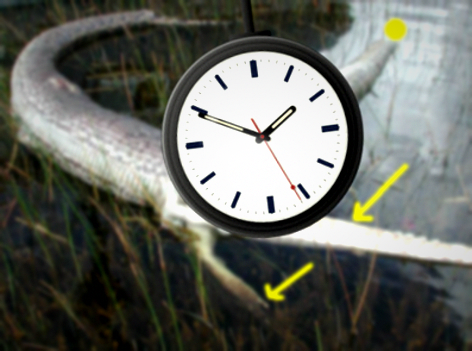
1:49:26
